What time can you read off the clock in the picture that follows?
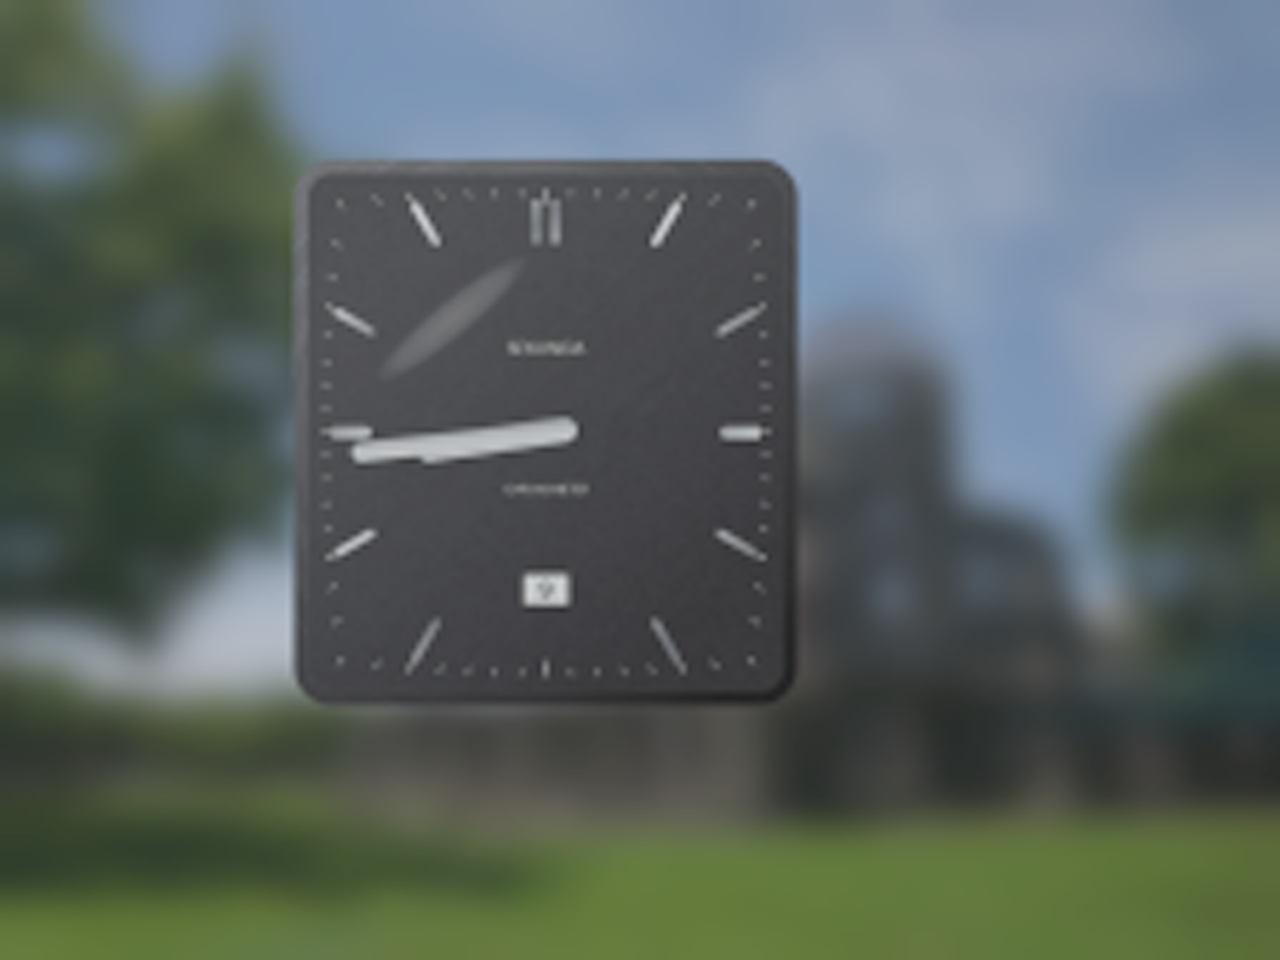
8:44
